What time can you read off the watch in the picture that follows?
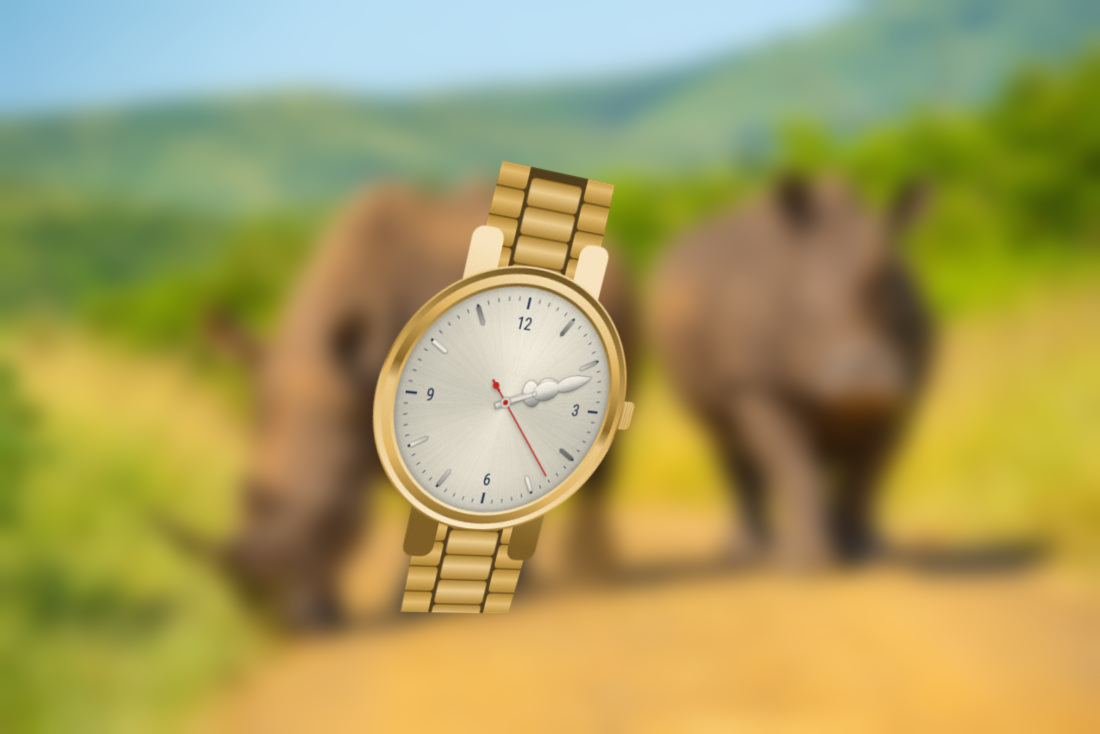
2:11:23
